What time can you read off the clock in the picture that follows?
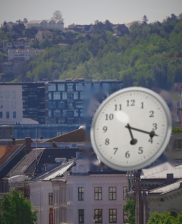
5:18
